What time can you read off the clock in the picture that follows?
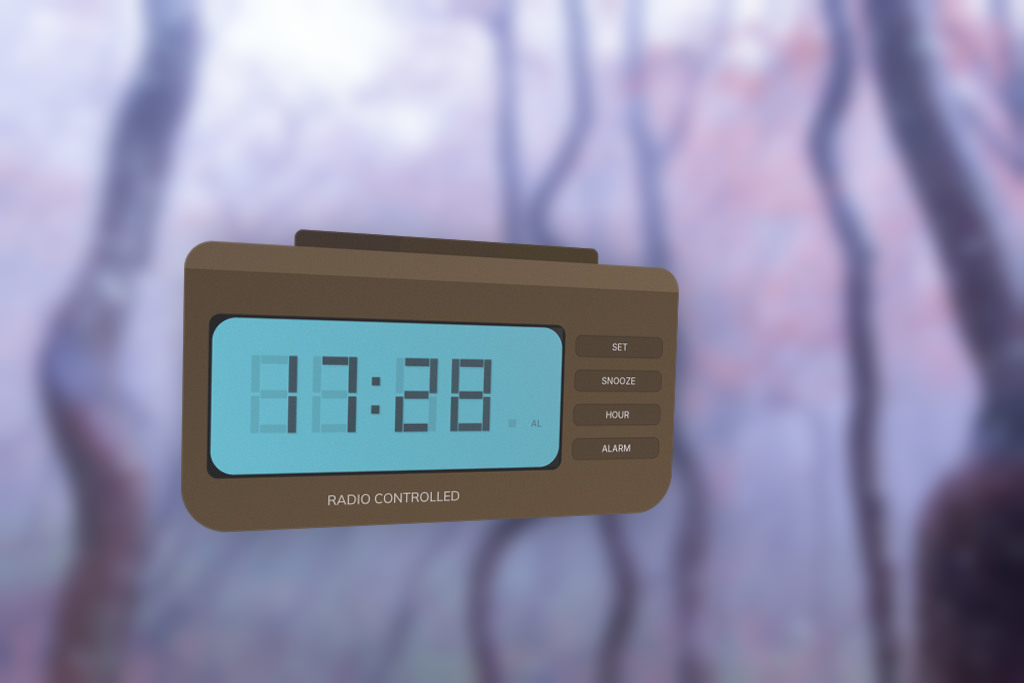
17:28
